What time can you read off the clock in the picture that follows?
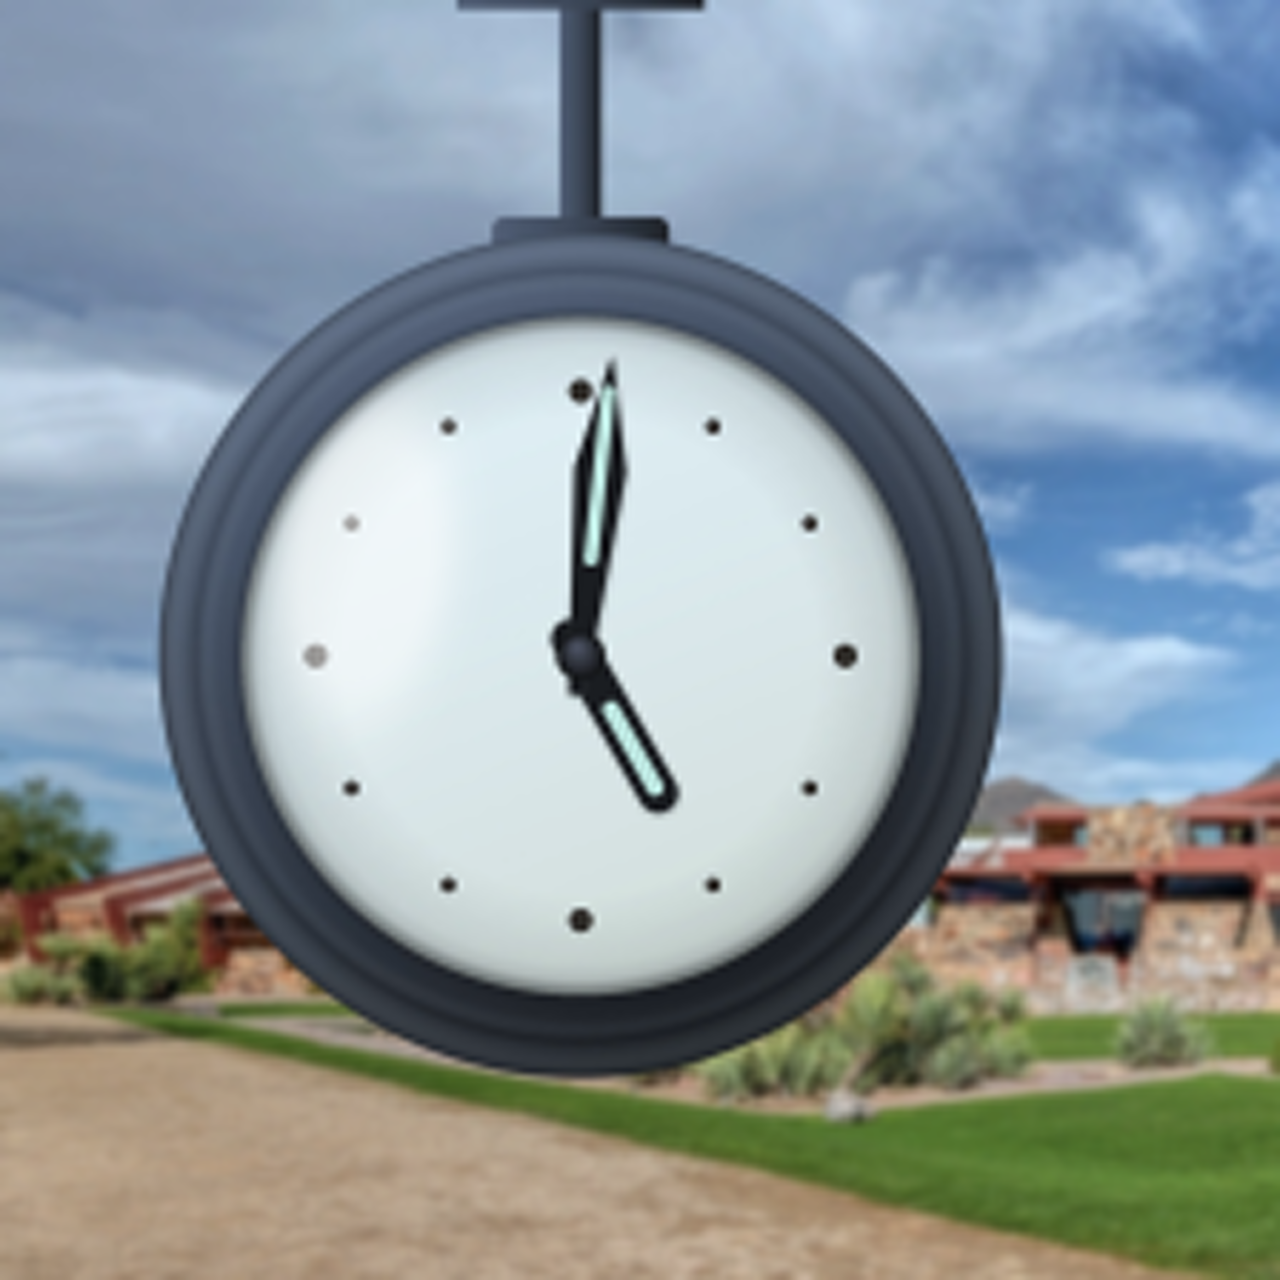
5:01
